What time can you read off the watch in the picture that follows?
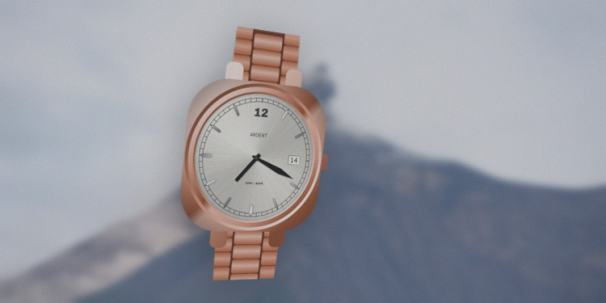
7:19
